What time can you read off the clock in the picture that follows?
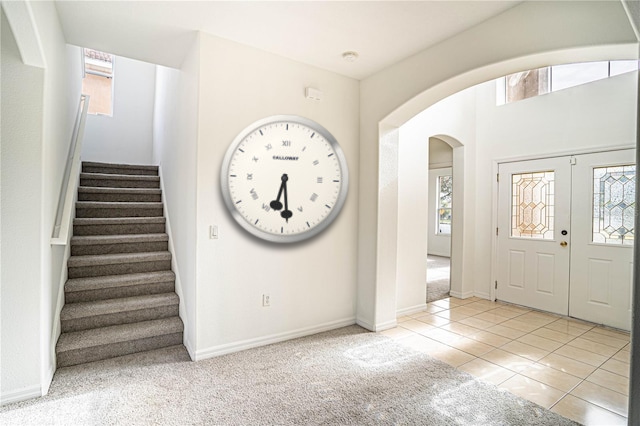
6:29
